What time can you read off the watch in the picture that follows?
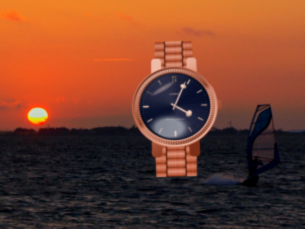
4:04
